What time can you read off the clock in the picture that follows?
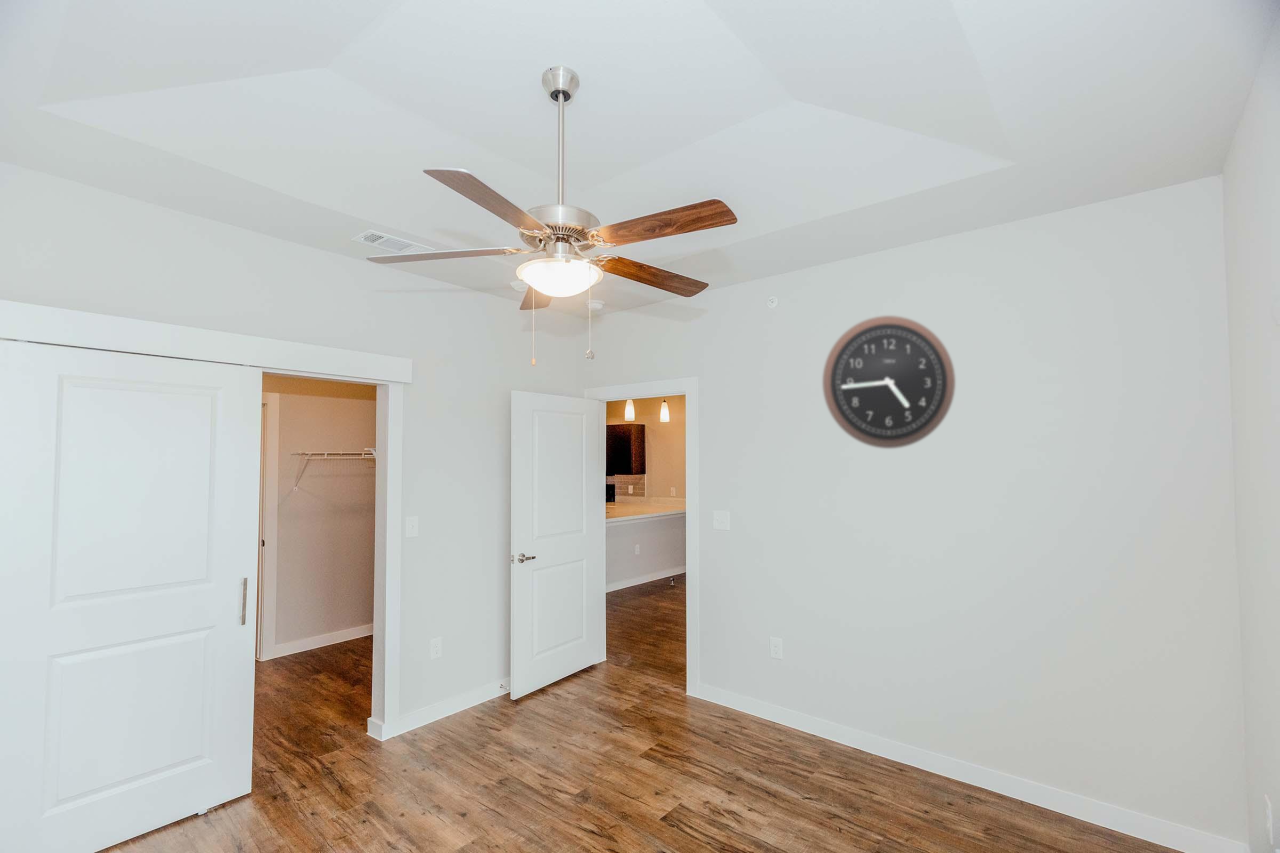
4:44
